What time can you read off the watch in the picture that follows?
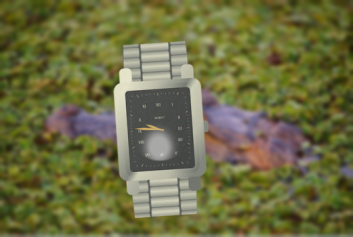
9:46
